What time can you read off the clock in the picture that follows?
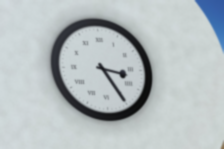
3:25
